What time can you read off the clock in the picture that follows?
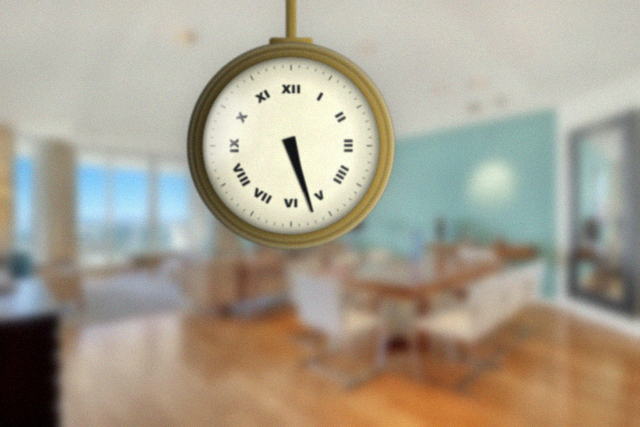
5:27
